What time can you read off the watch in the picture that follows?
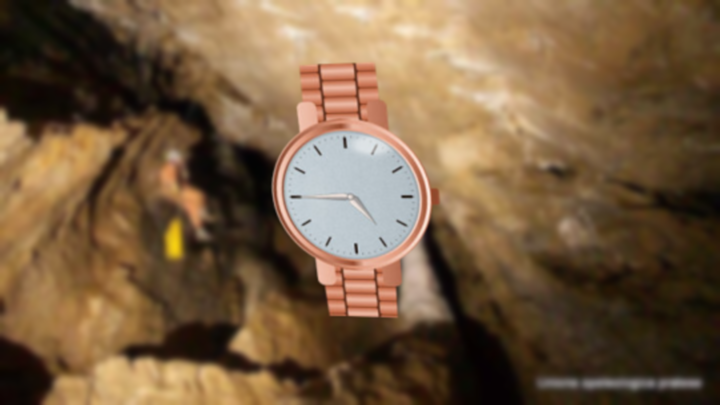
4:45
